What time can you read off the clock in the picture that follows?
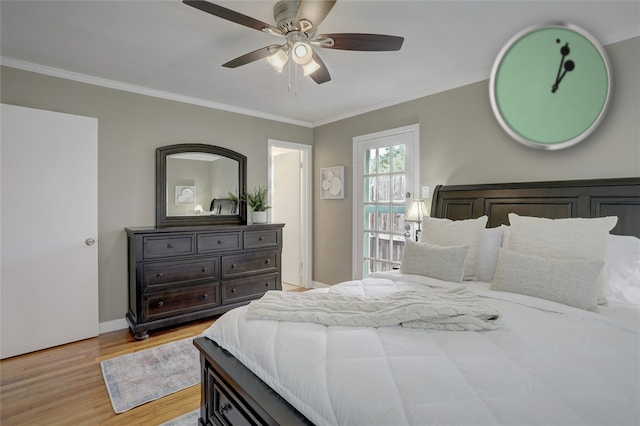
1:02
